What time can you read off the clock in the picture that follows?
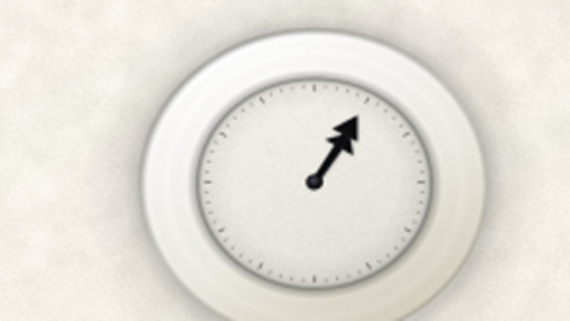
1:05
